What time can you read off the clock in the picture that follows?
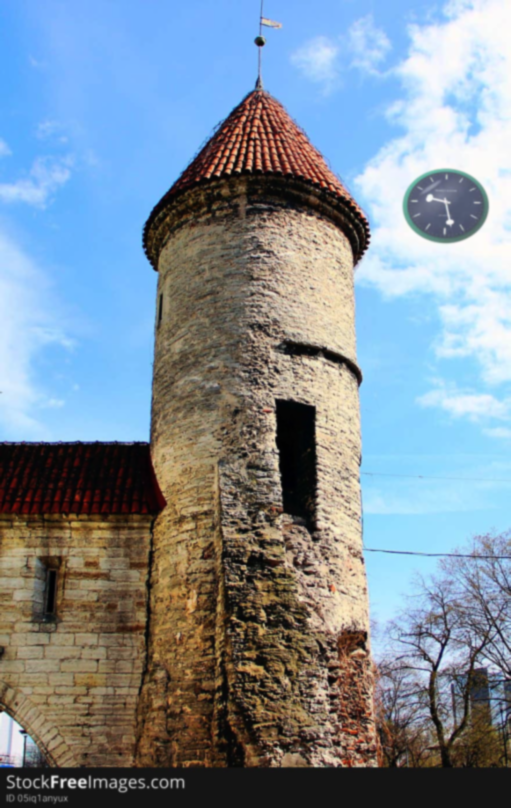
9:28
